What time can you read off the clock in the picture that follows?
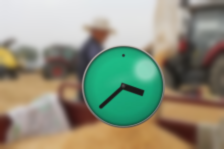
3:38
